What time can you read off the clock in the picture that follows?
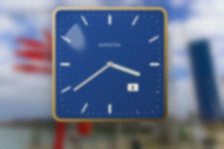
3:39
